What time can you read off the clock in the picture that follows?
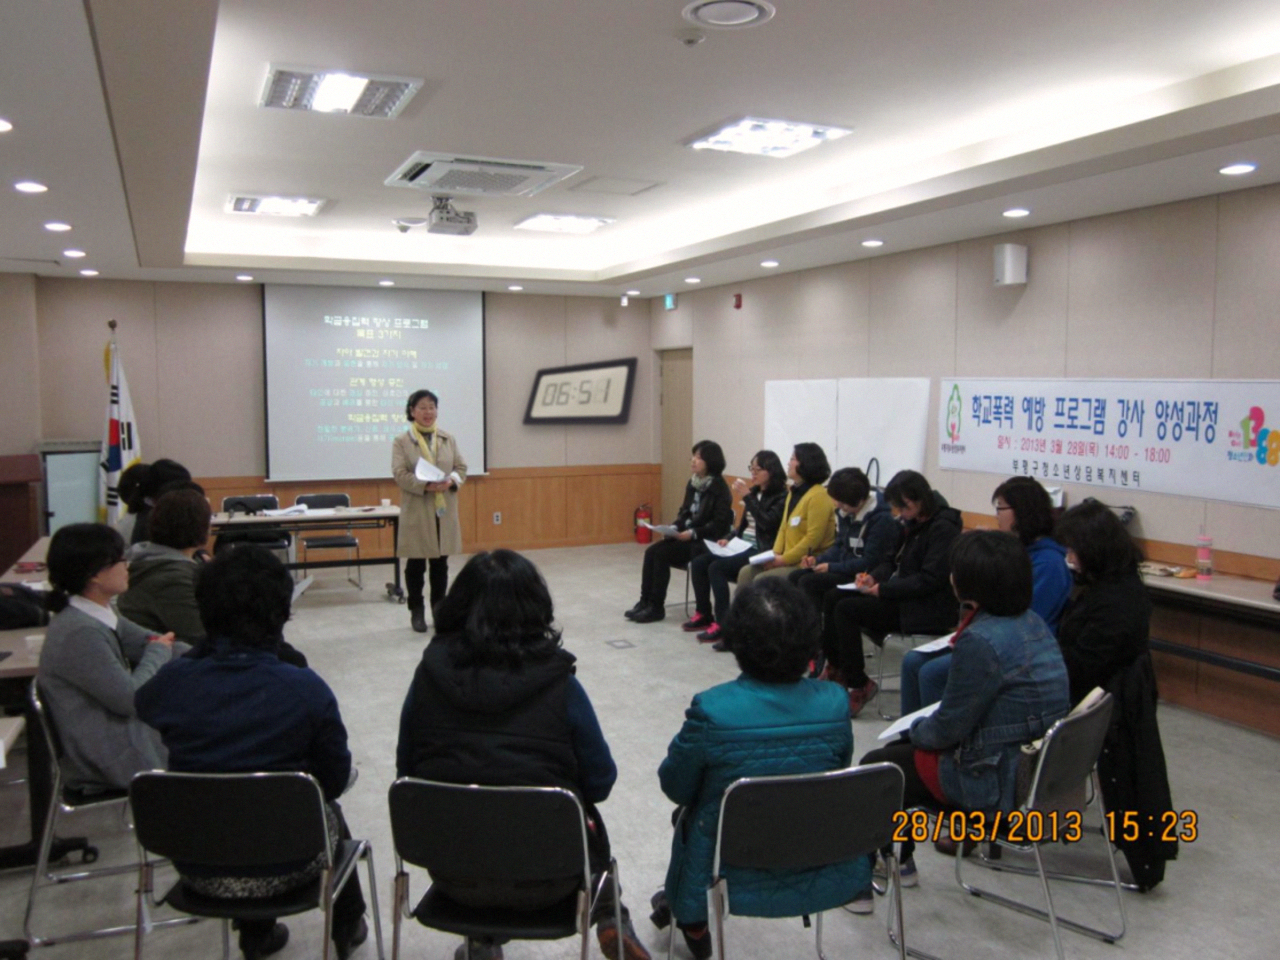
6:51
